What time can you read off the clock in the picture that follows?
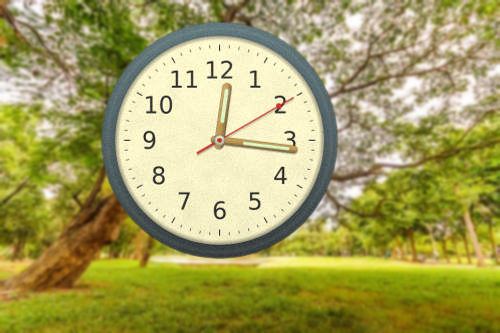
12:16:10
